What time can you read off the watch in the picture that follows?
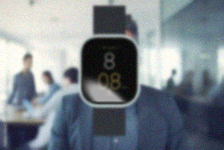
8:08
